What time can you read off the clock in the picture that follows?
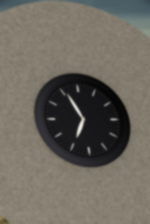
6:56
